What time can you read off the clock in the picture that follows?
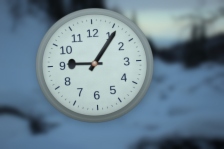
9:06
